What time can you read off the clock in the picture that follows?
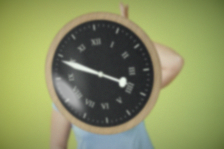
3:49
